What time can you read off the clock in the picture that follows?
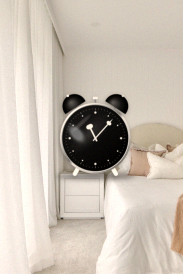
11:07
